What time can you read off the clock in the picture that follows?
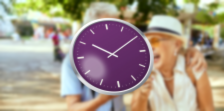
10:10
